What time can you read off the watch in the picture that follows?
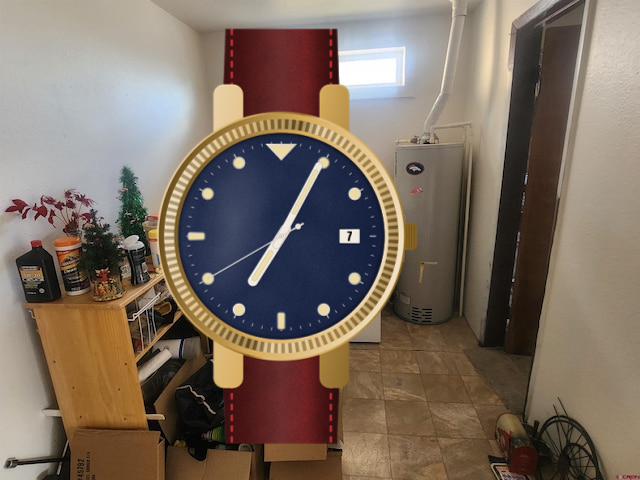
7:04:40
